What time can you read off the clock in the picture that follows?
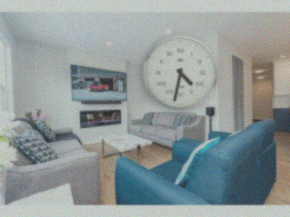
4:32
